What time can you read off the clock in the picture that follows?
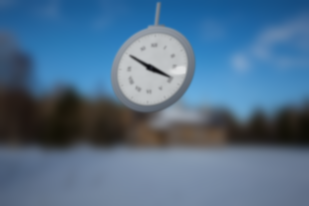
3:50
